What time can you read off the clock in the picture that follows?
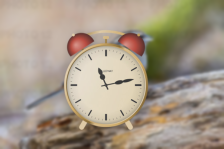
11:13
